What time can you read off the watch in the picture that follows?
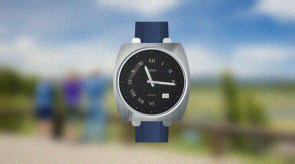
11:16
